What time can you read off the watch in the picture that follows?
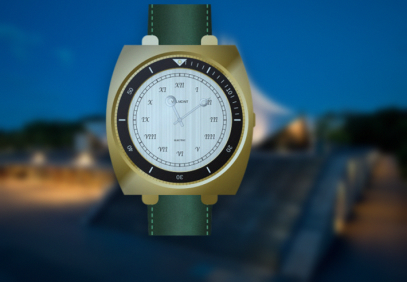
11:09
